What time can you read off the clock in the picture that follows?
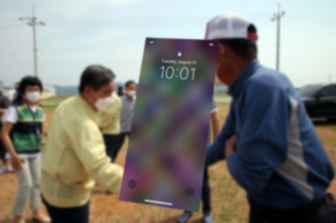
10:01
